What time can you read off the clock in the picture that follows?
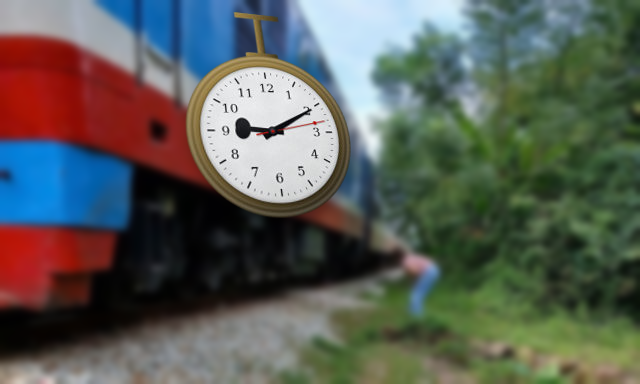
9:10:13
